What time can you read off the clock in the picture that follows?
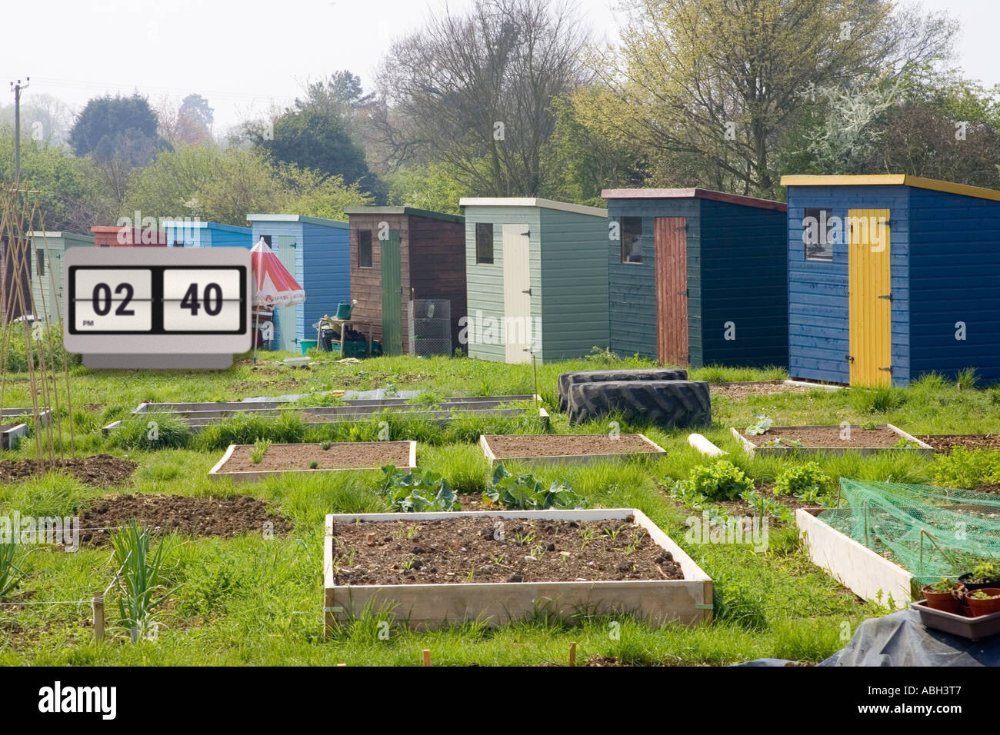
2:40
